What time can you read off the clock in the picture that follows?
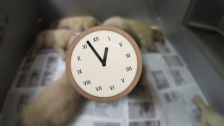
12:57
